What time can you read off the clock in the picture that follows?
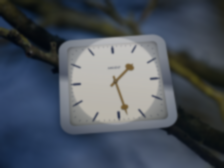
1:28
